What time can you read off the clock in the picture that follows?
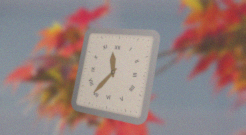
11:36
